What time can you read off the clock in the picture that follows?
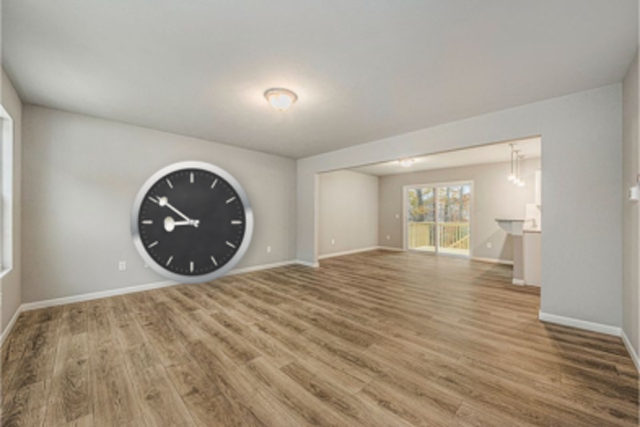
8:51
